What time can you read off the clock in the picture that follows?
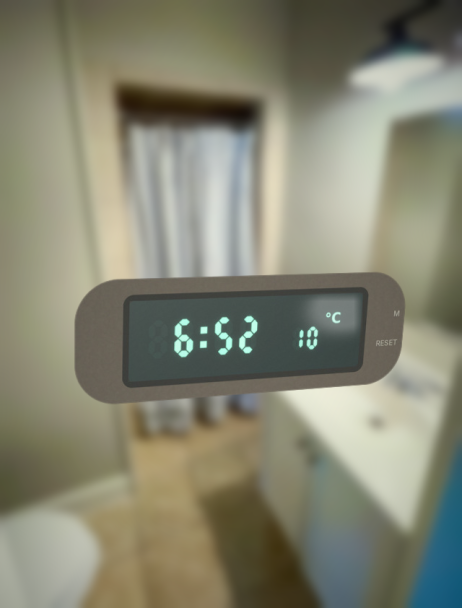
6:52
